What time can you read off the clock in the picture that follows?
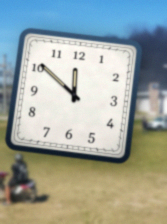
11:51
